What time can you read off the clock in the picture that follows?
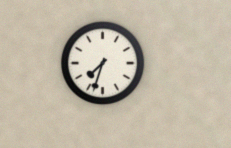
7:33
